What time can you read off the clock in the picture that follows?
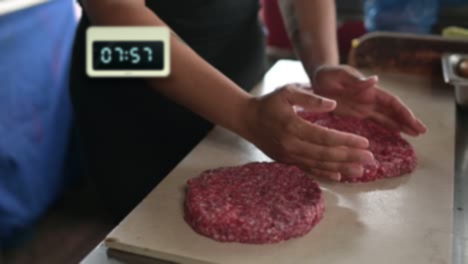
7:57
